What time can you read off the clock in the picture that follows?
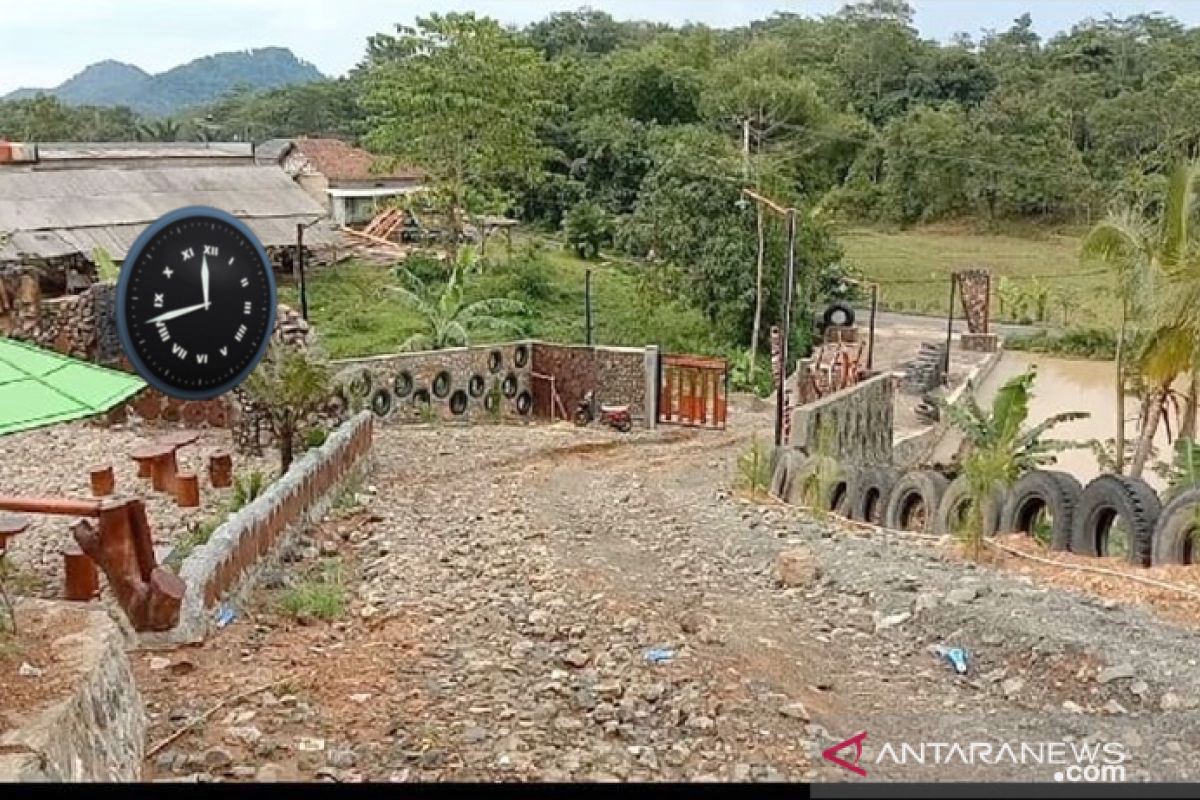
11:42
